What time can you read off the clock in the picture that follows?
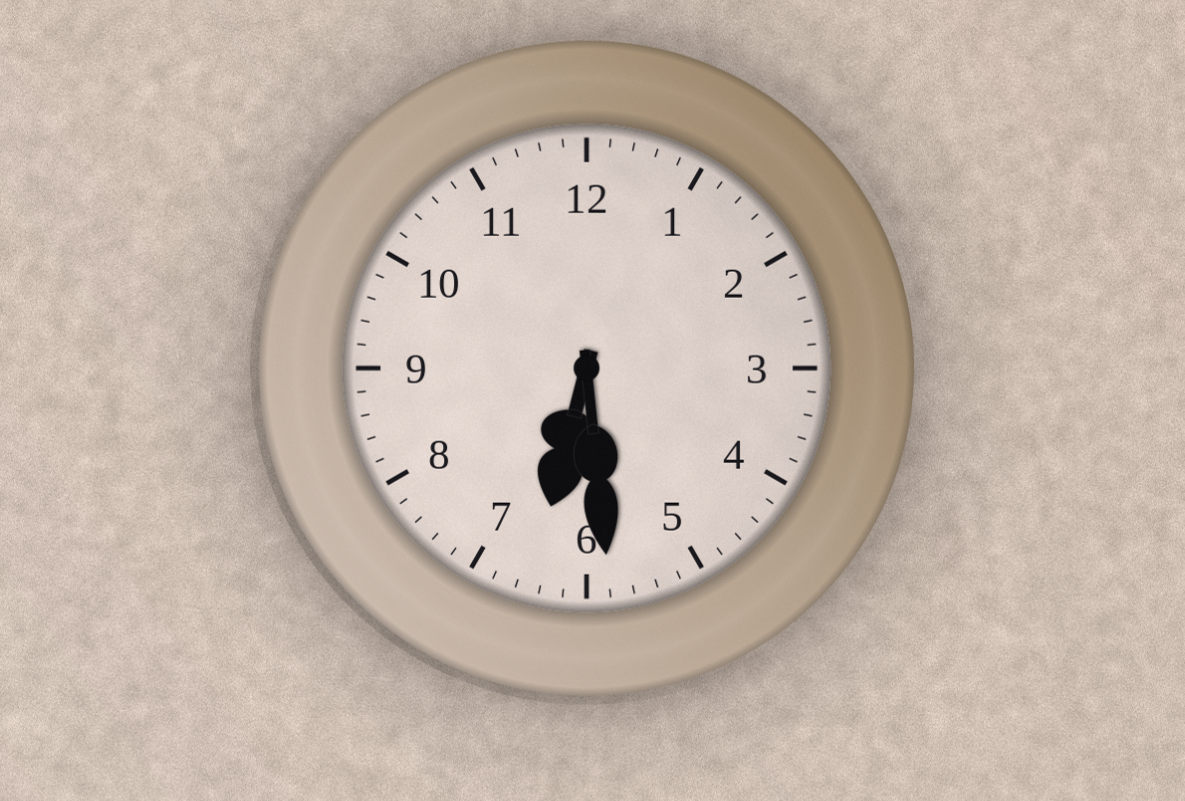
6:29
